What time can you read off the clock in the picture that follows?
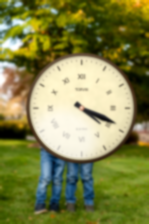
4:19
